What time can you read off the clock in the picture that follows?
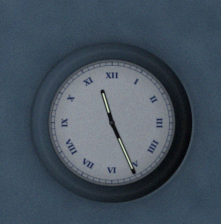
11:26
